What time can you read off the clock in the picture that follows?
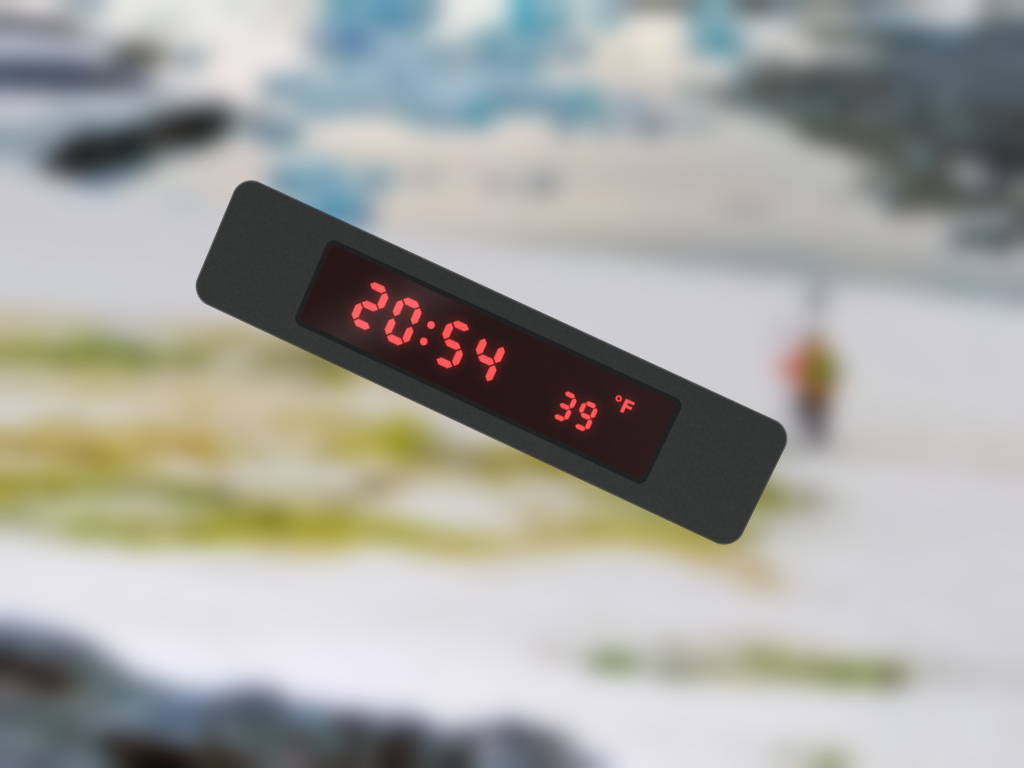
20:54
